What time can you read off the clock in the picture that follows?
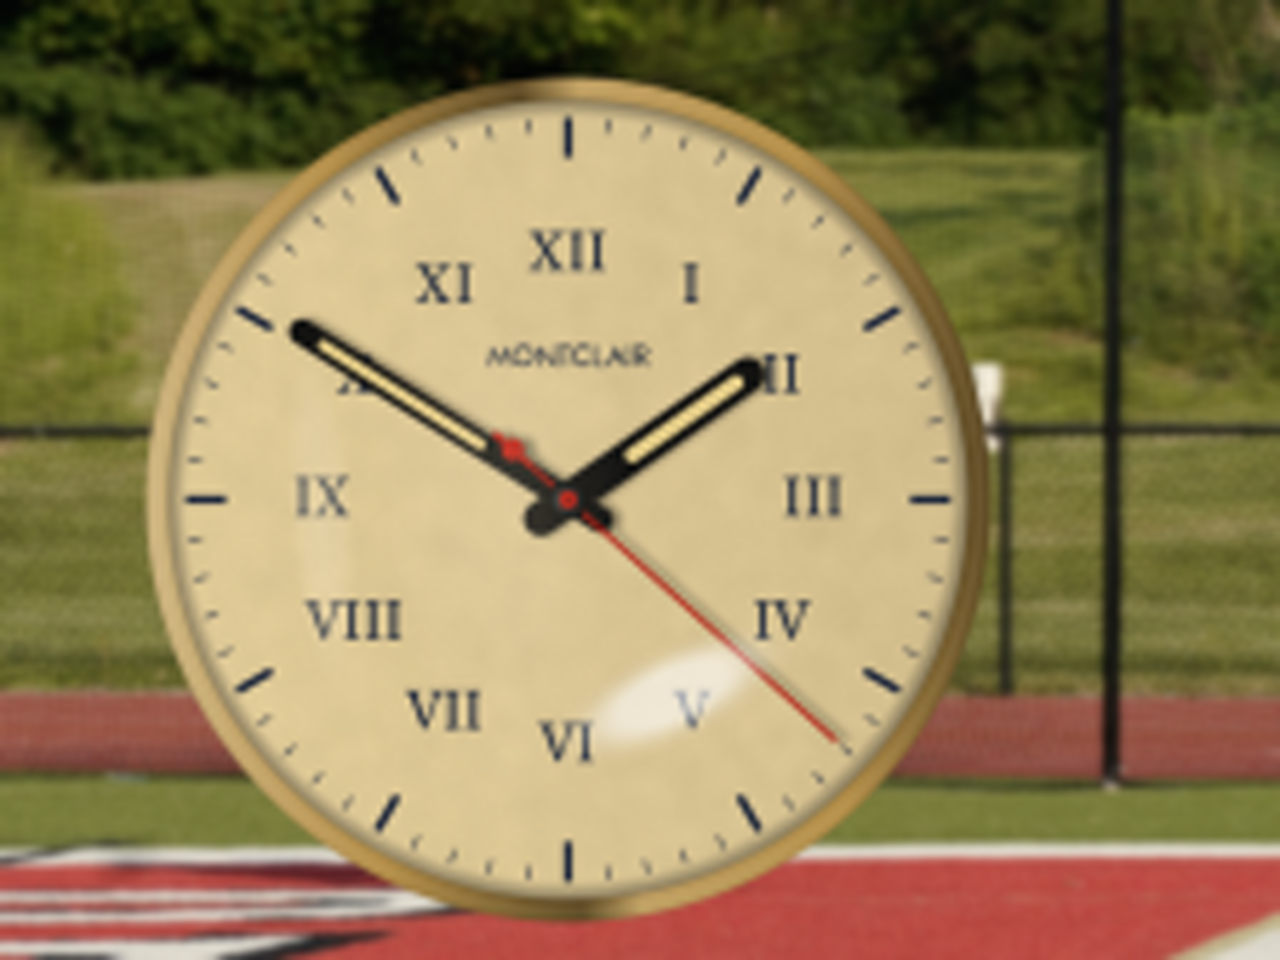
1:50:22
